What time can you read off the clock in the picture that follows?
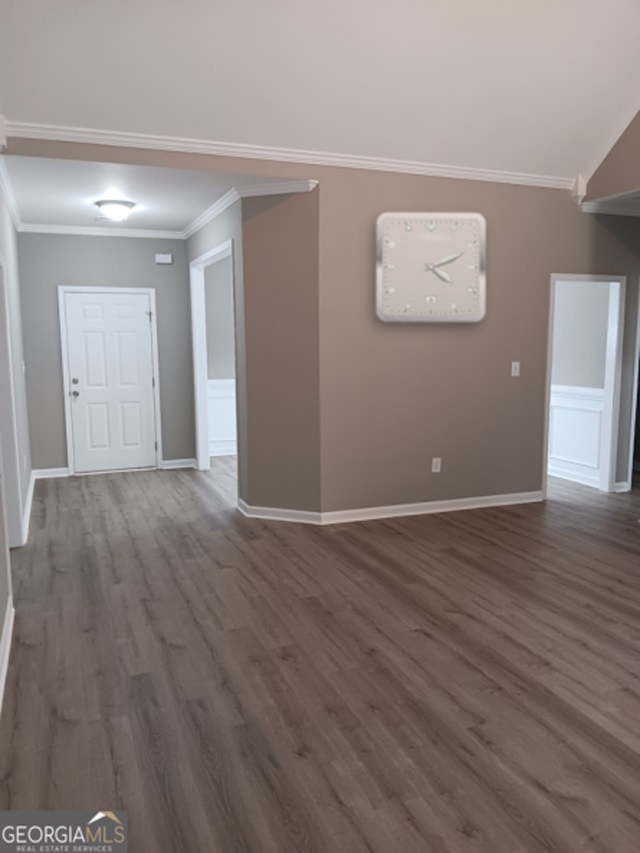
4:11
